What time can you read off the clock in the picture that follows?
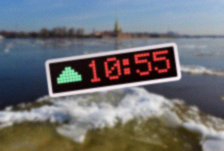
10:55
